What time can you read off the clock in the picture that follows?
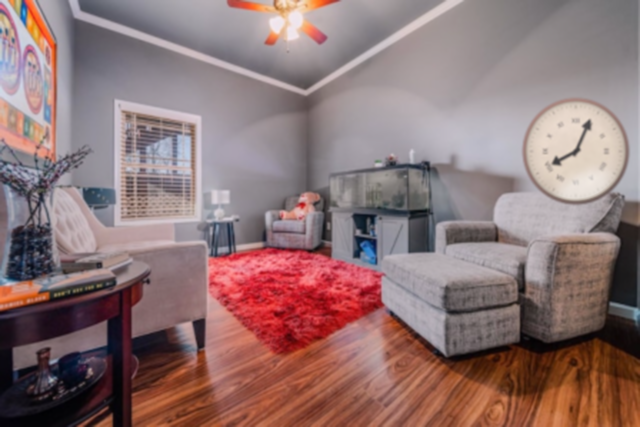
8:04
